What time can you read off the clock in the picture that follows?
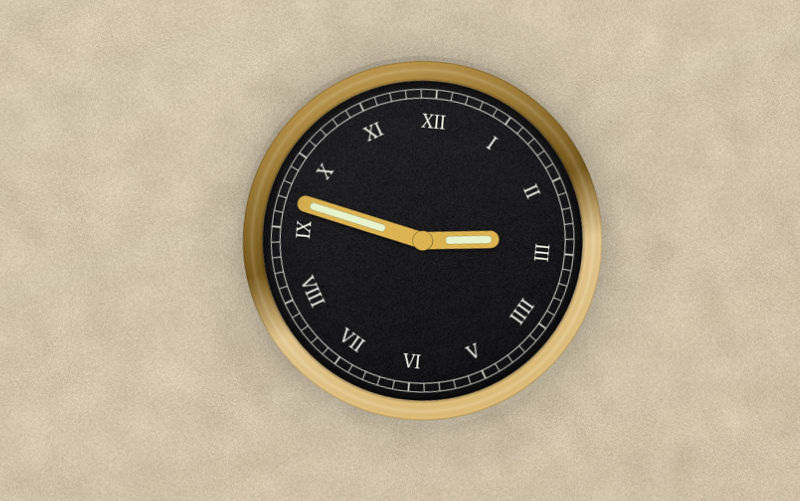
2:47
